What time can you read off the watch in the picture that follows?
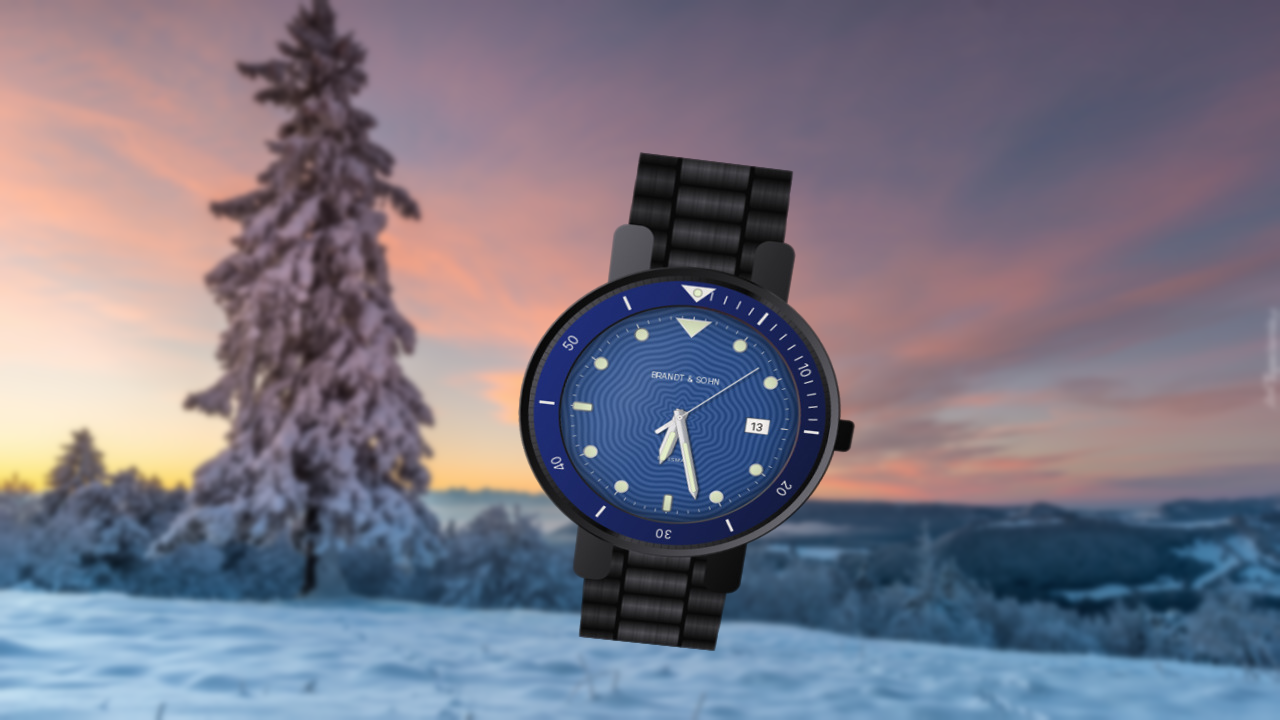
6:27:08
